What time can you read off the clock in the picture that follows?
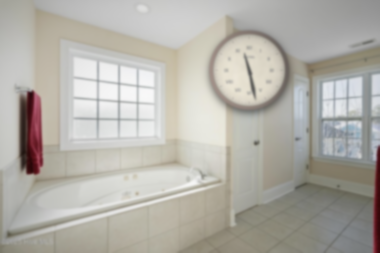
11:28
